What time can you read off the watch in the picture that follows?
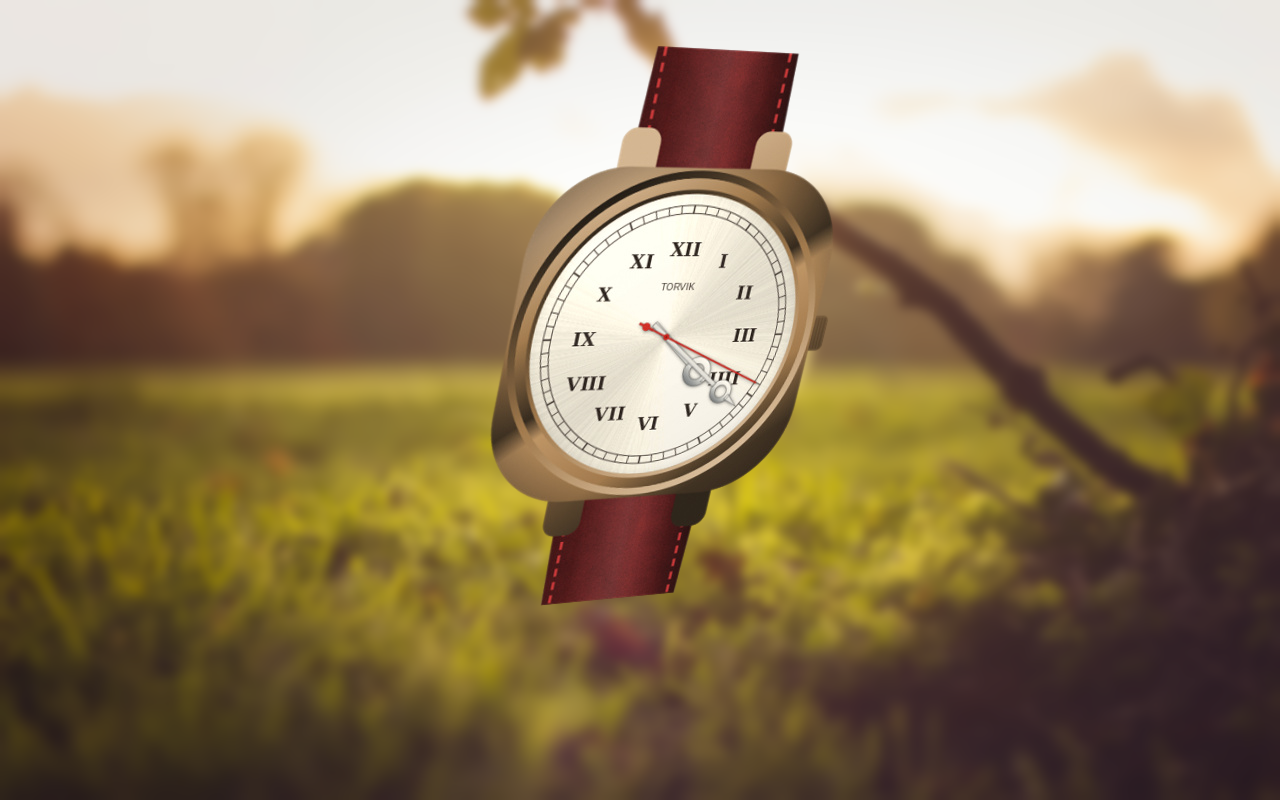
4:21:19
